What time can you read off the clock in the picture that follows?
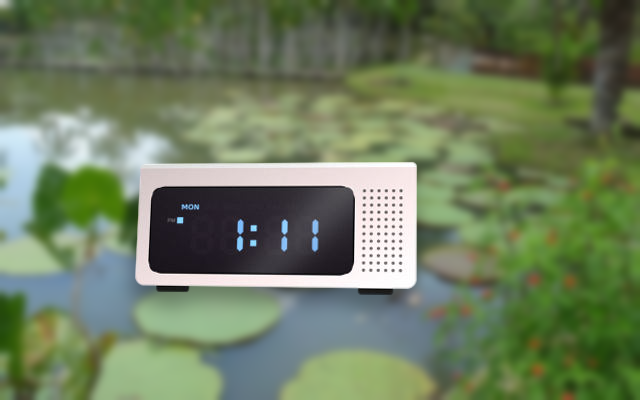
1:11
